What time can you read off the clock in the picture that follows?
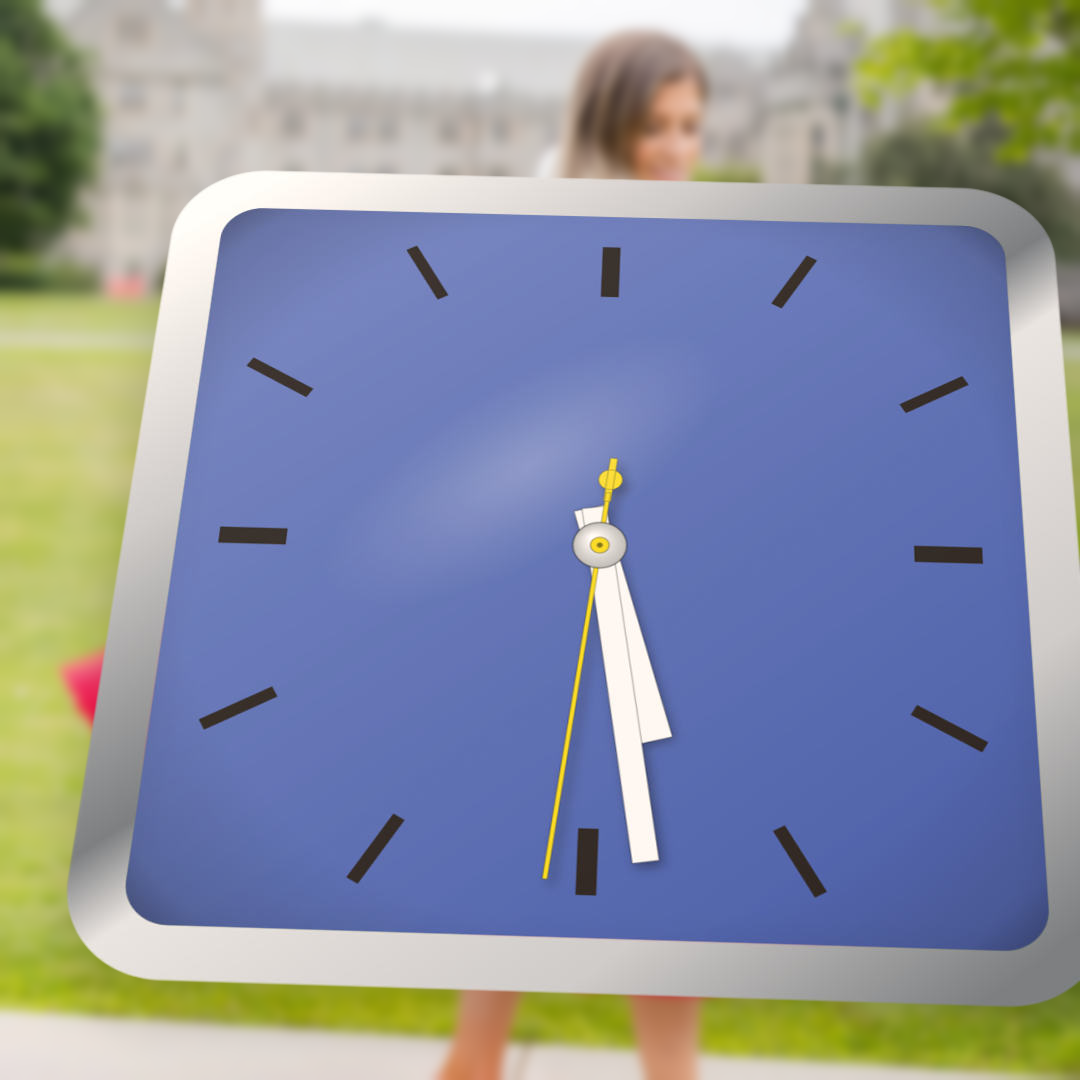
5:28:31
